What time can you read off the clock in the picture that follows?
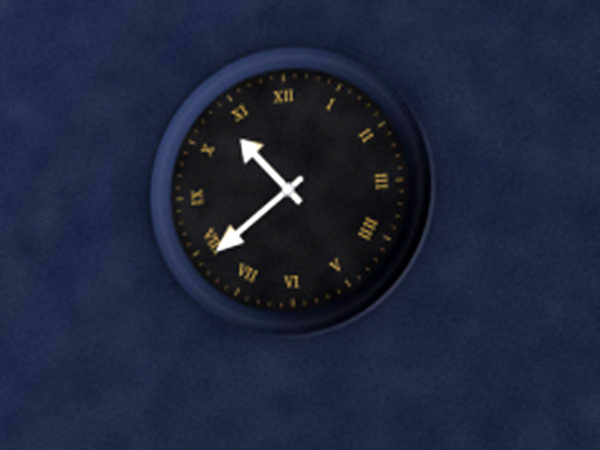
10:39
